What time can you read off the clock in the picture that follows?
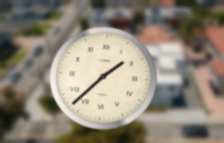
1:37
